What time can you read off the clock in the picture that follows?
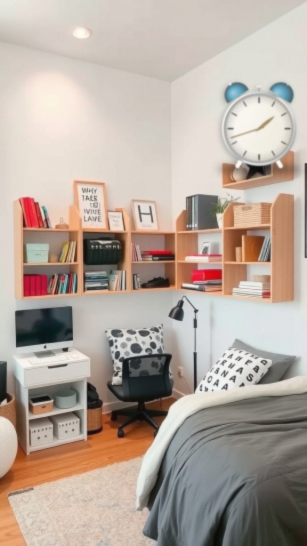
1:42
